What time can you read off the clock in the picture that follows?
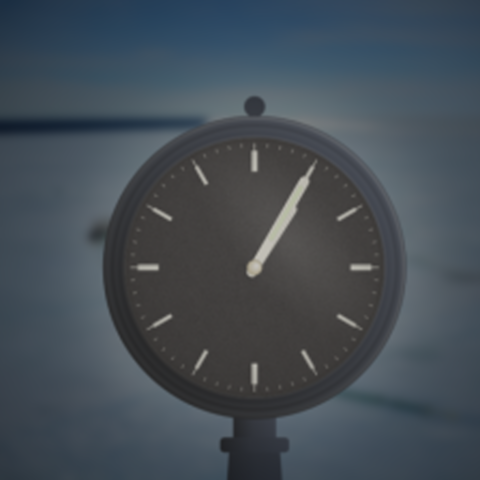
1:05
